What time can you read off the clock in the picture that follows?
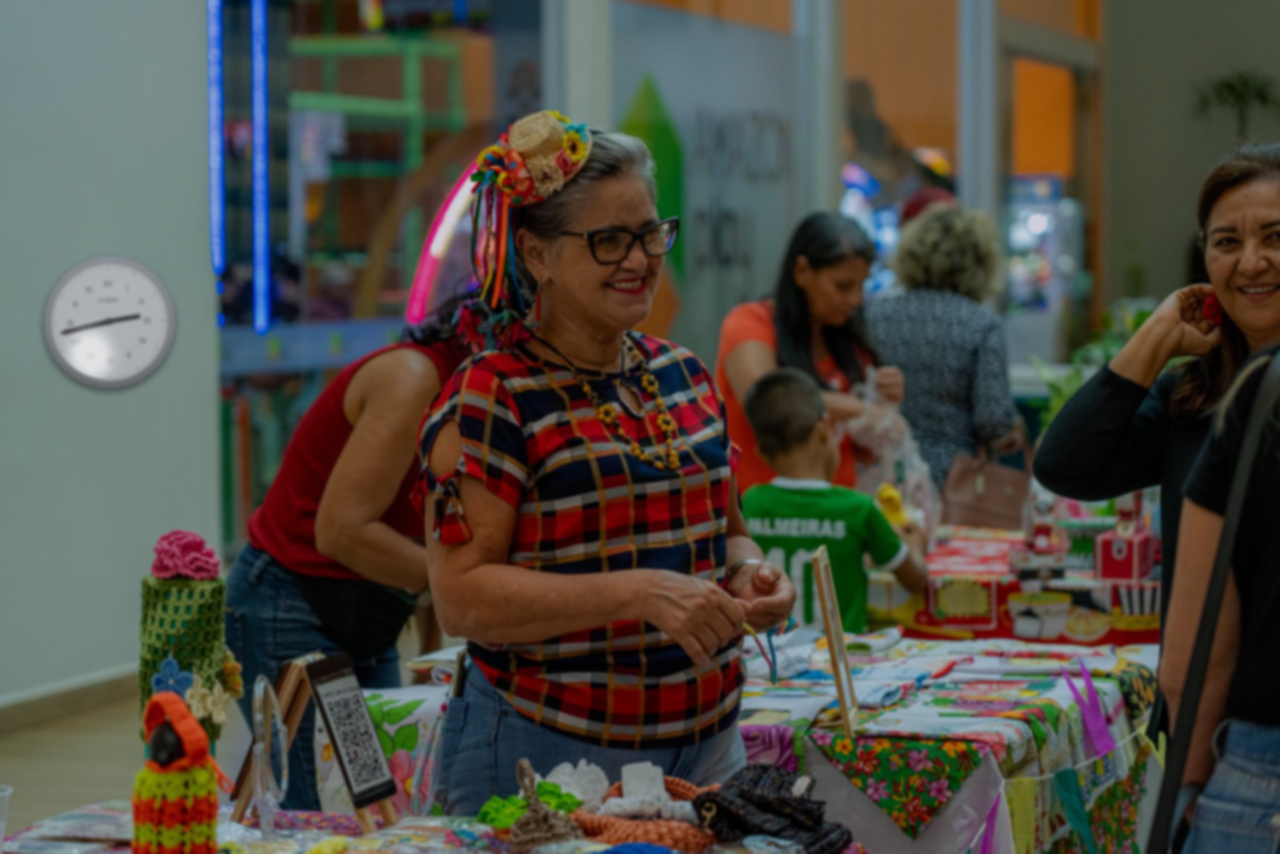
2:43
